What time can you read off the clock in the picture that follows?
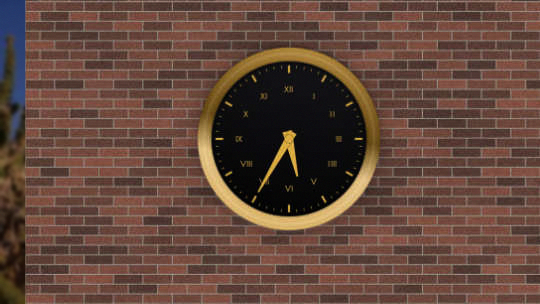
5:35
